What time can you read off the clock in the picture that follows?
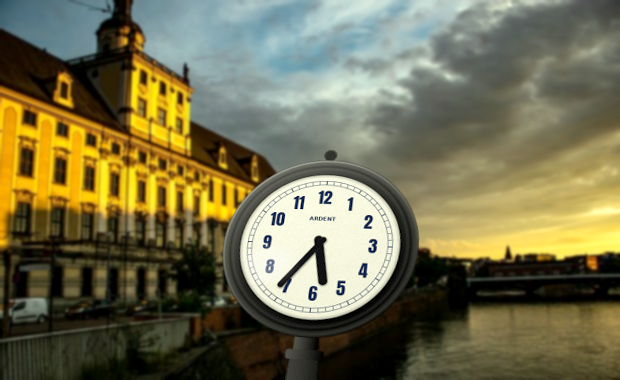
5:36
